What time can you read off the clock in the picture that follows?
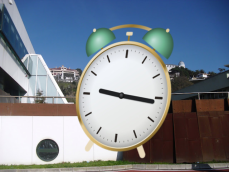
9:16
